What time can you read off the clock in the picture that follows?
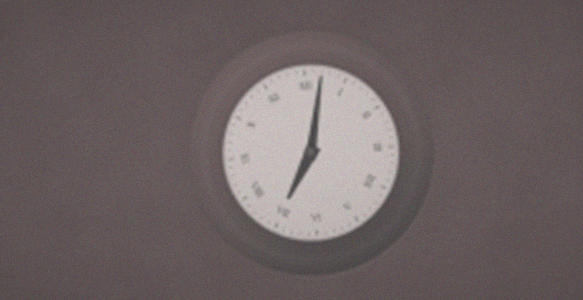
7:02
